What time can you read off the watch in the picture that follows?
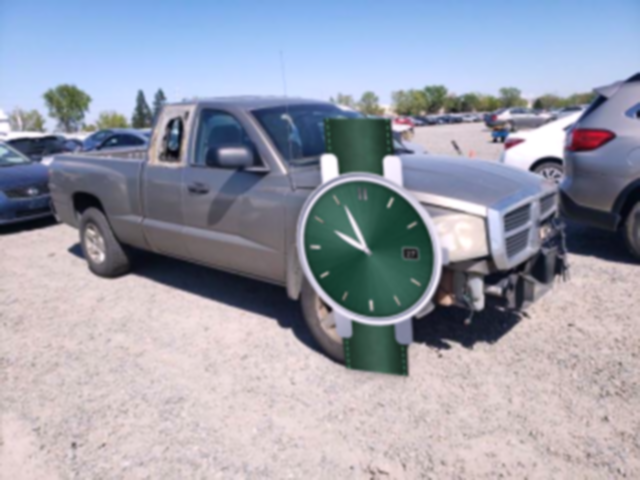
9:56
